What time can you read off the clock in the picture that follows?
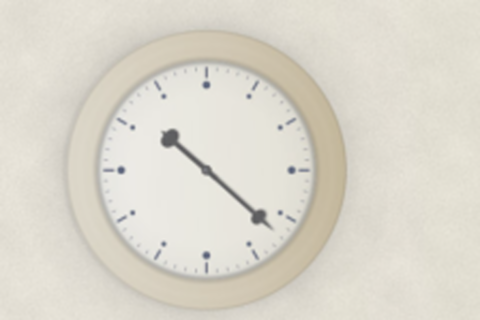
10:22
